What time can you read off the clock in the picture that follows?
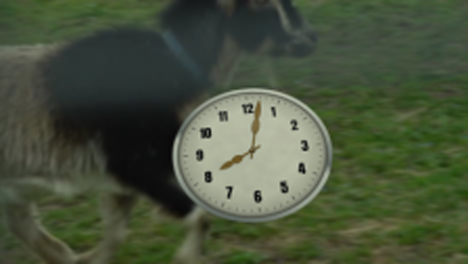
8:02
